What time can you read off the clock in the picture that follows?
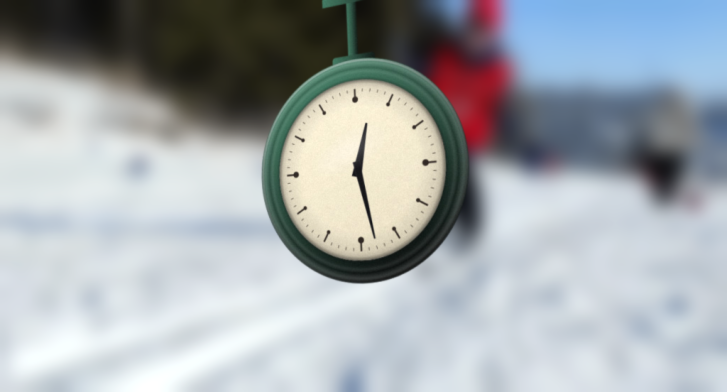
12:28
